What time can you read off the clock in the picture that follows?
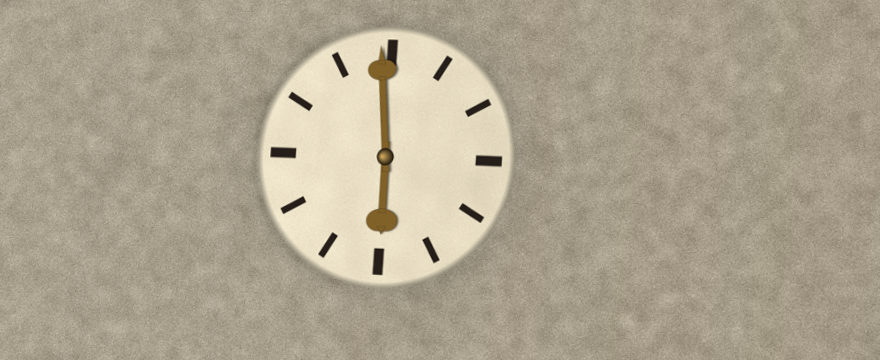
5:59
